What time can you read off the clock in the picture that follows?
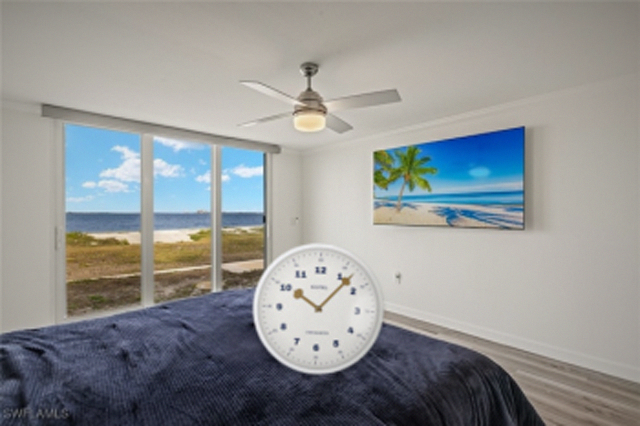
10:07
